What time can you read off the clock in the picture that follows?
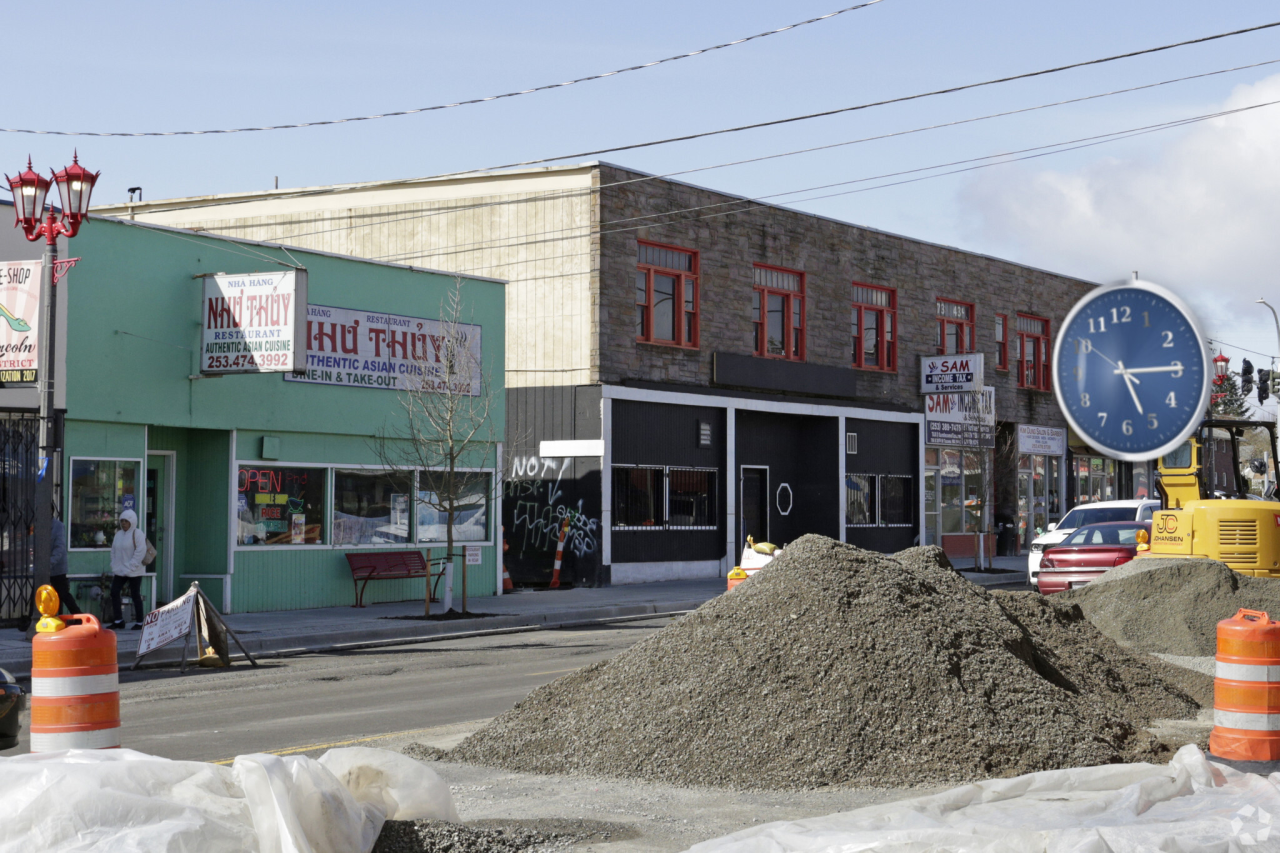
5:14:51
